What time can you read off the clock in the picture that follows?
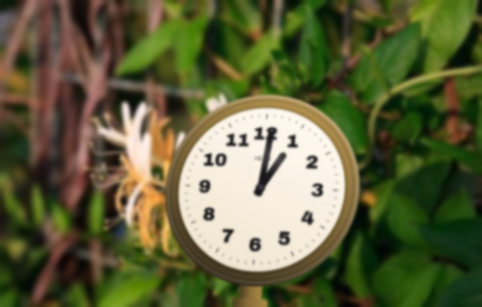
1:01
